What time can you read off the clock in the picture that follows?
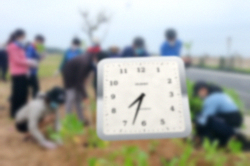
7:33
